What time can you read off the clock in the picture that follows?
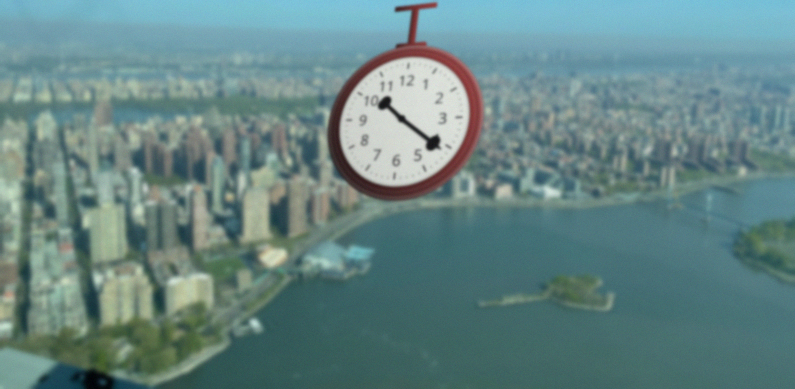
10:21
